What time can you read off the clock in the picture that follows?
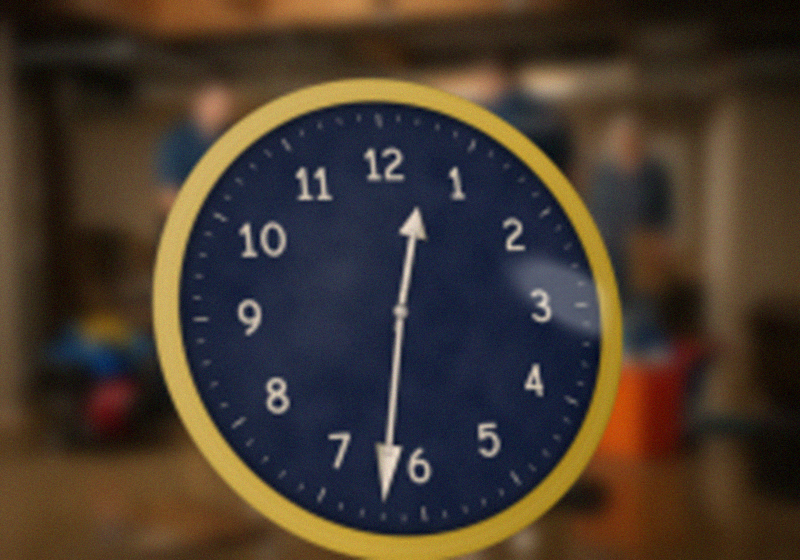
12:32
